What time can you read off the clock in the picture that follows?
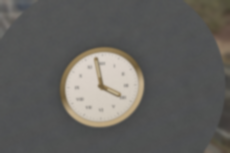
3:58
